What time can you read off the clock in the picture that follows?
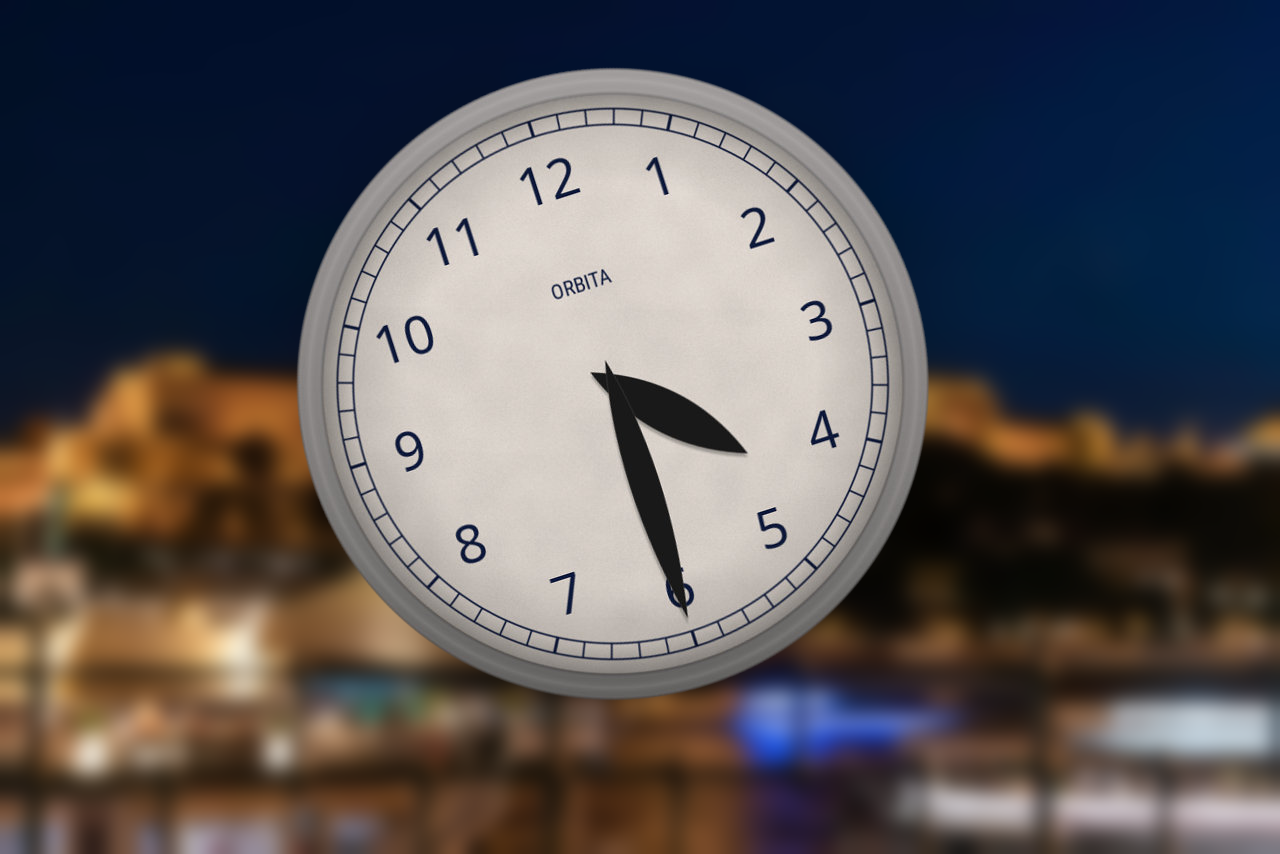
4:30
